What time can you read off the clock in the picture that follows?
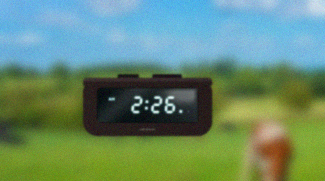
2:26
